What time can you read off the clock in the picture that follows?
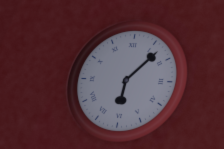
6:07
